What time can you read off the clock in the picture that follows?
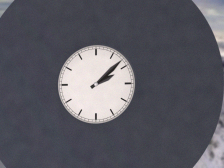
2:08
